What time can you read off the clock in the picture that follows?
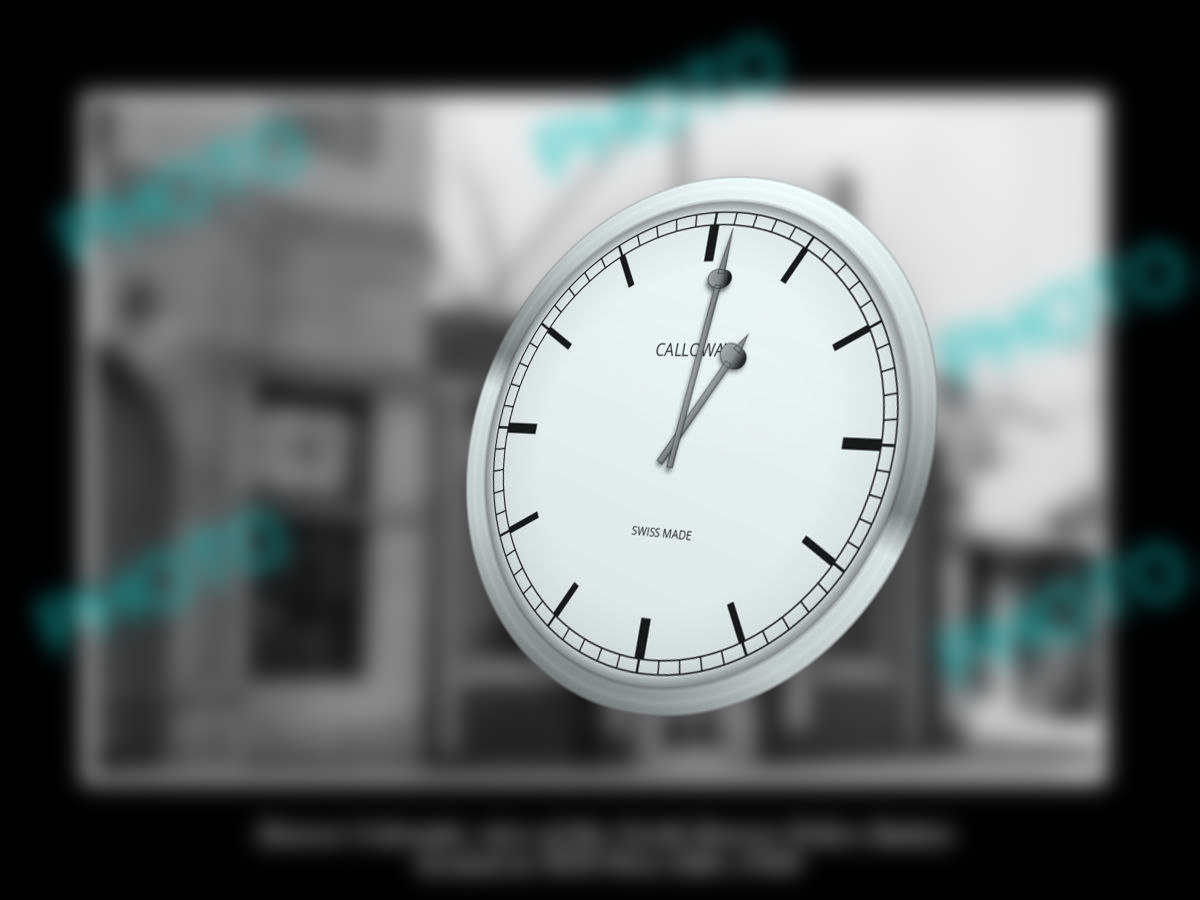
1:01
